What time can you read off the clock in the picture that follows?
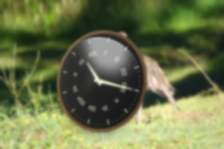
11:20
